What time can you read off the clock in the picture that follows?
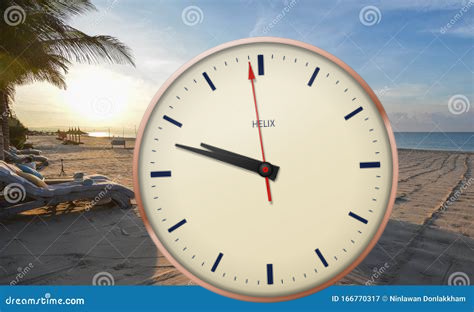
9:47:59
